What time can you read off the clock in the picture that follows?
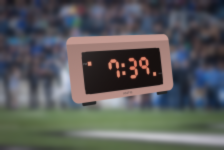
7:39
